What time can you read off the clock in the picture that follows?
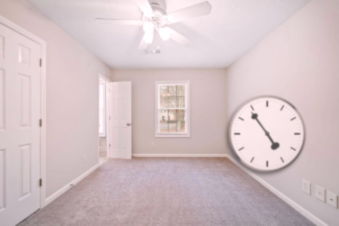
4:54
